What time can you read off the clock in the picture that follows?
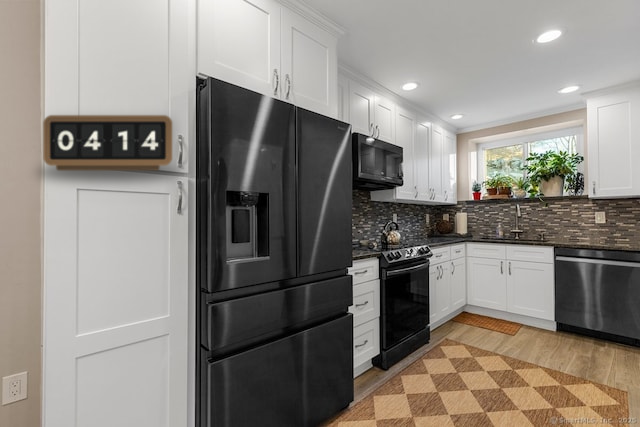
4:14
